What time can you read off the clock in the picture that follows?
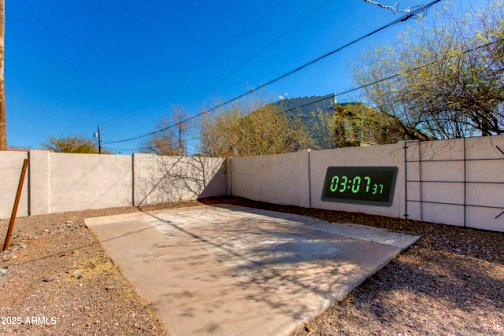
3:07:37
